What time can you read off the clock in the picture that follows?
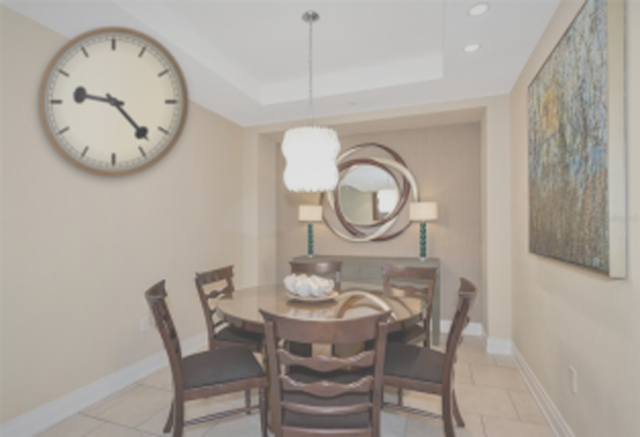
9:23
